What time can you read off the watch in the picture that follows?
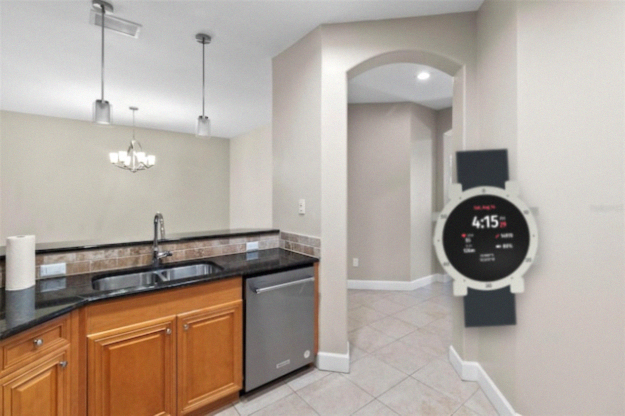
4:15
